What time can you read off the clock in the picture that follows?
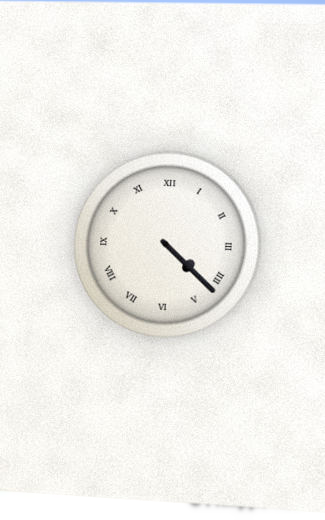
4:22
